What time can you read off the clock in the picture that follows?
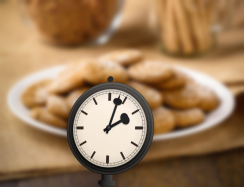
2:03
